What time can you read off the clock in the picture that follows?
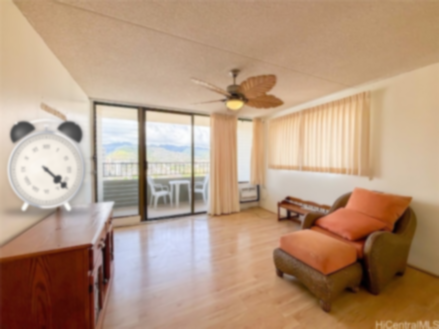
4:22
